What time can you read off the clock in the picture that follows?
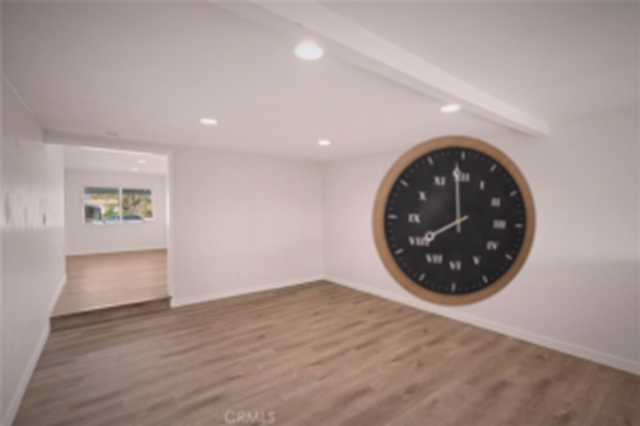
7:59
